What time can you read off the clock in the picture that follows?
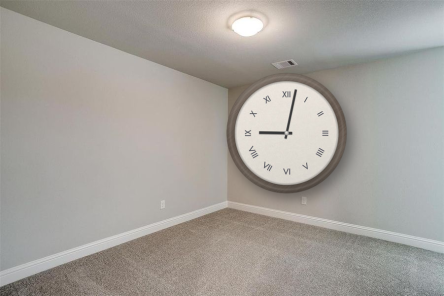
9:02
